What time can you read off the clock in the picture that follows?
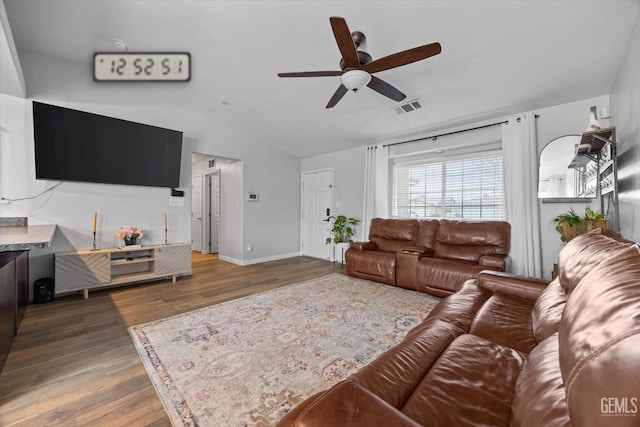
12:52:51
